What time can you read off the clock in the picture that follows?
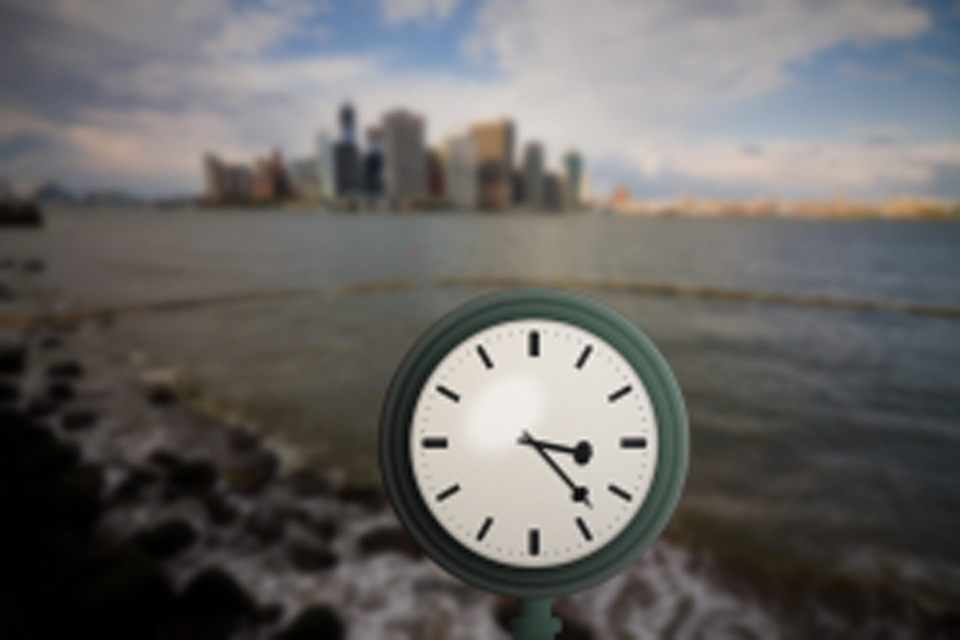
3:23
